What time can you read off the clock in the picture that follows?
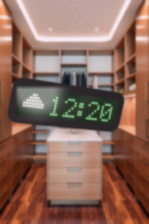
12:20
